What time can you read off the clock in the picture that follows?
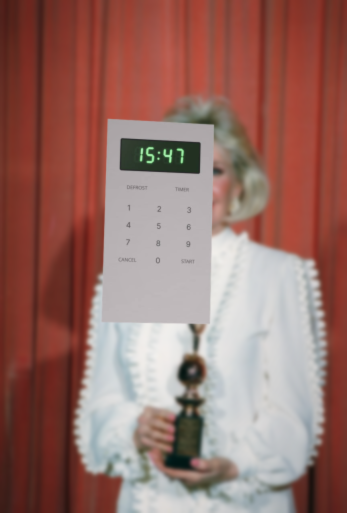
15:47
